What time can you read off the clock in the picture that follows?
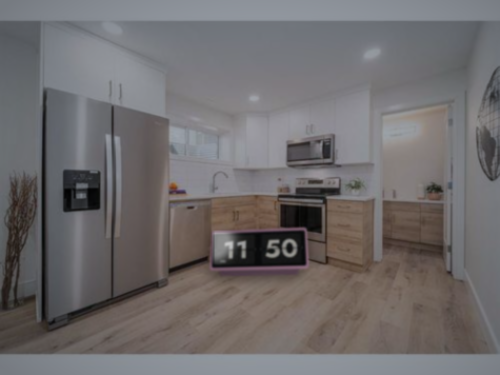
11:50
